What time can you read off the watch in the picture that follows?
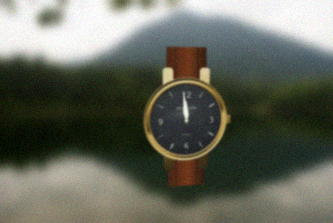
11:59
